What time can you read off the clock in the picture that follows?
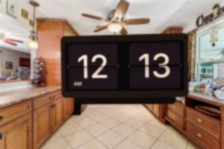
12:13
